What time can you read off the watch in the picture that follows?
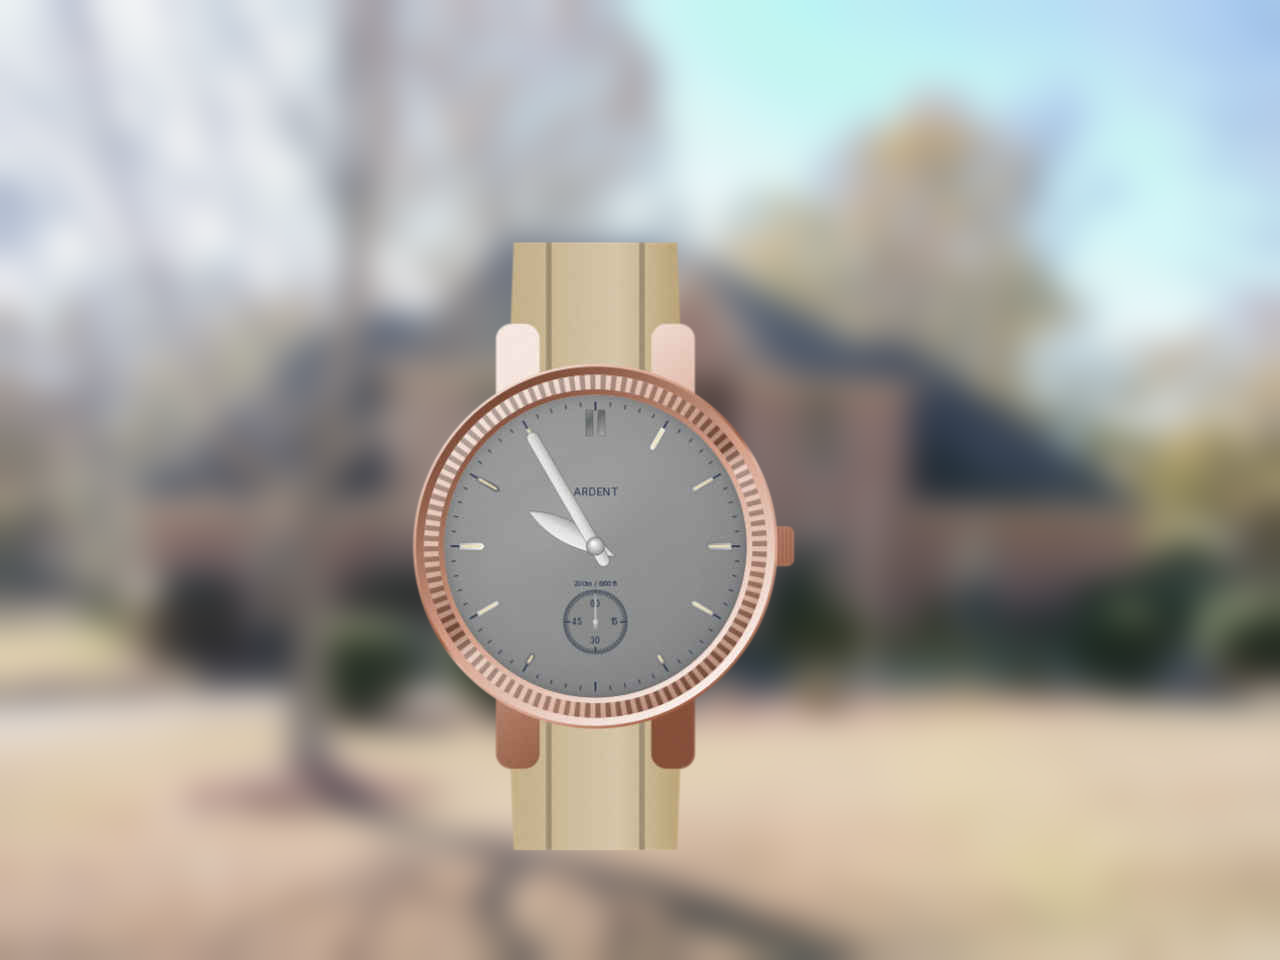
9:55
